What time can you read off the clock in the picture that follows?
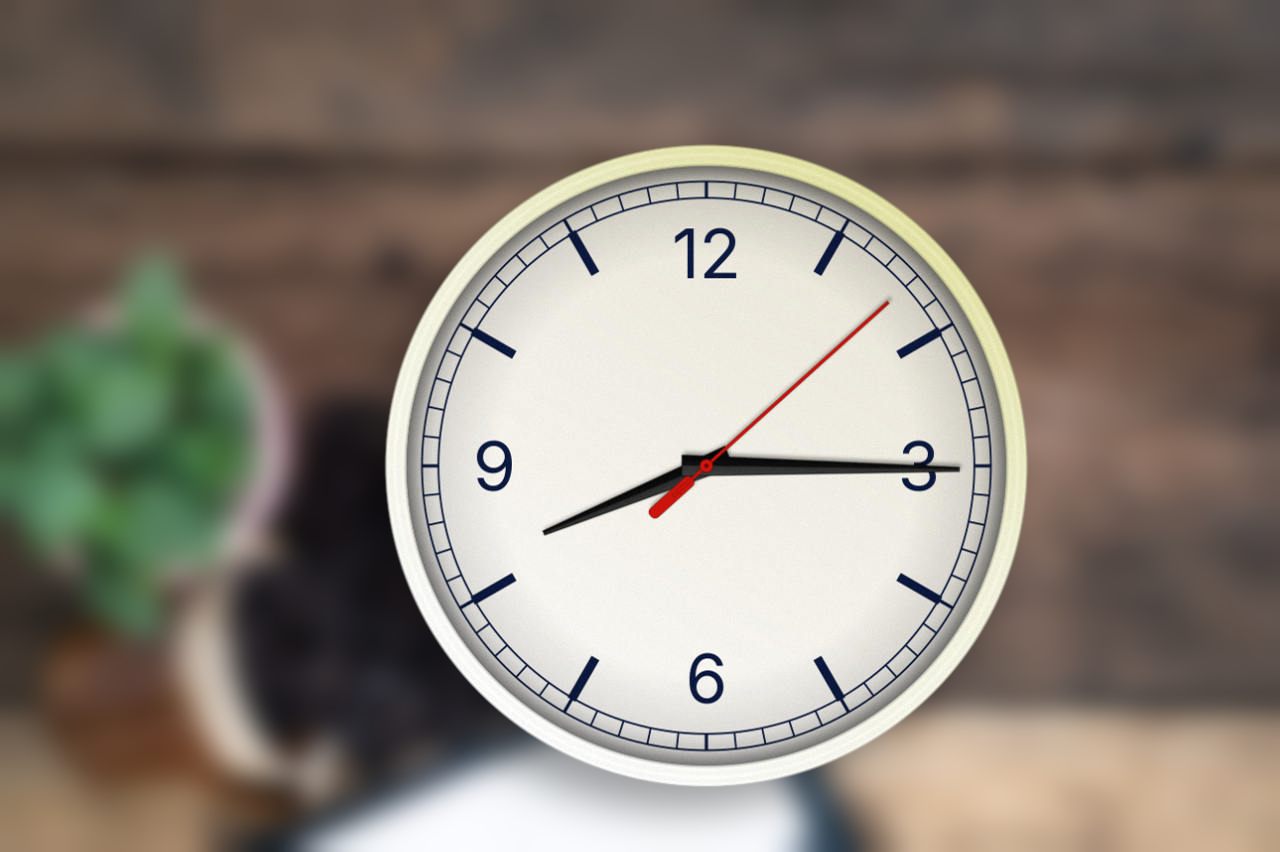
8:15:08
